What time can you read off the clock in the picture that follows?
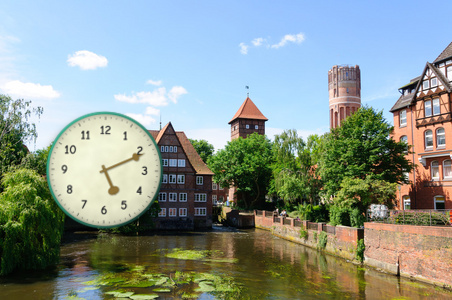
5:11
